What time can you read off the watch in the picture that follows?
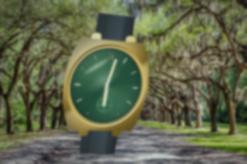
6:02
